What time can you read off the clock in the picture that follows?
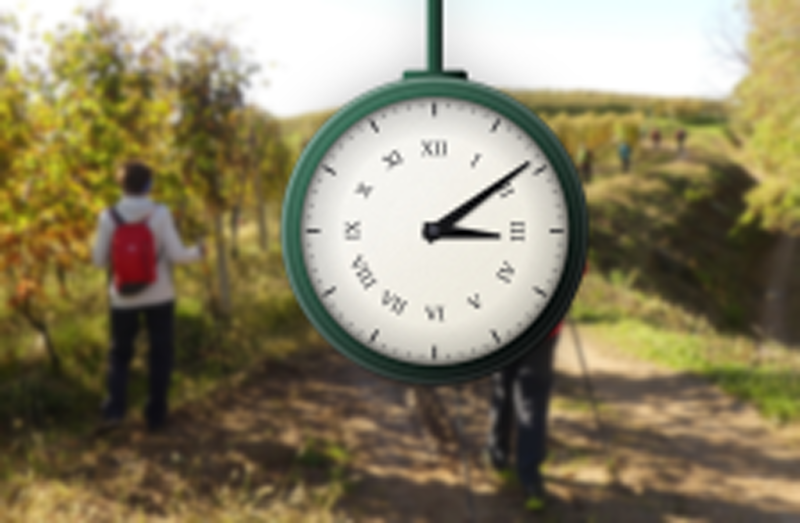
3:09
